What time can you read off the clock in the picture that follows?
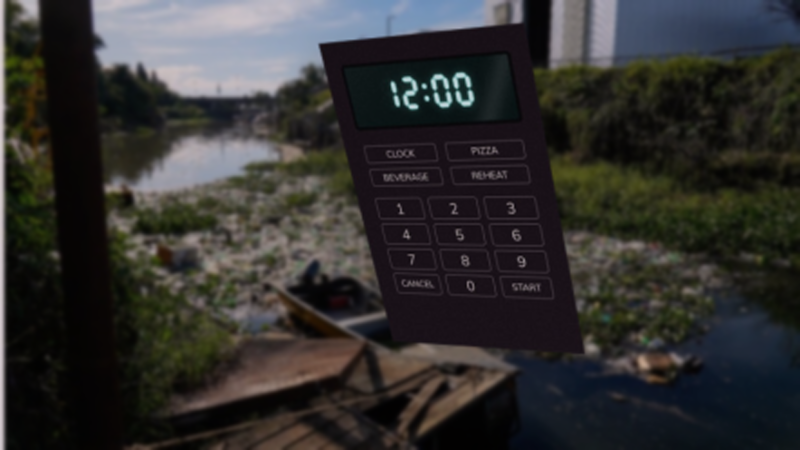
12:00
